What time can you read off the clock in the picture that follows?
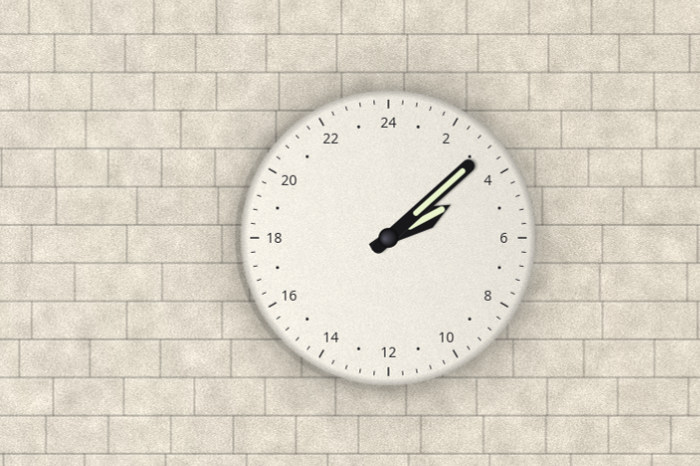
4:08
